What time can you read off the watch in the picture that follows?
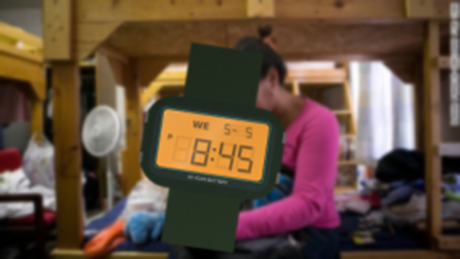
8:45
